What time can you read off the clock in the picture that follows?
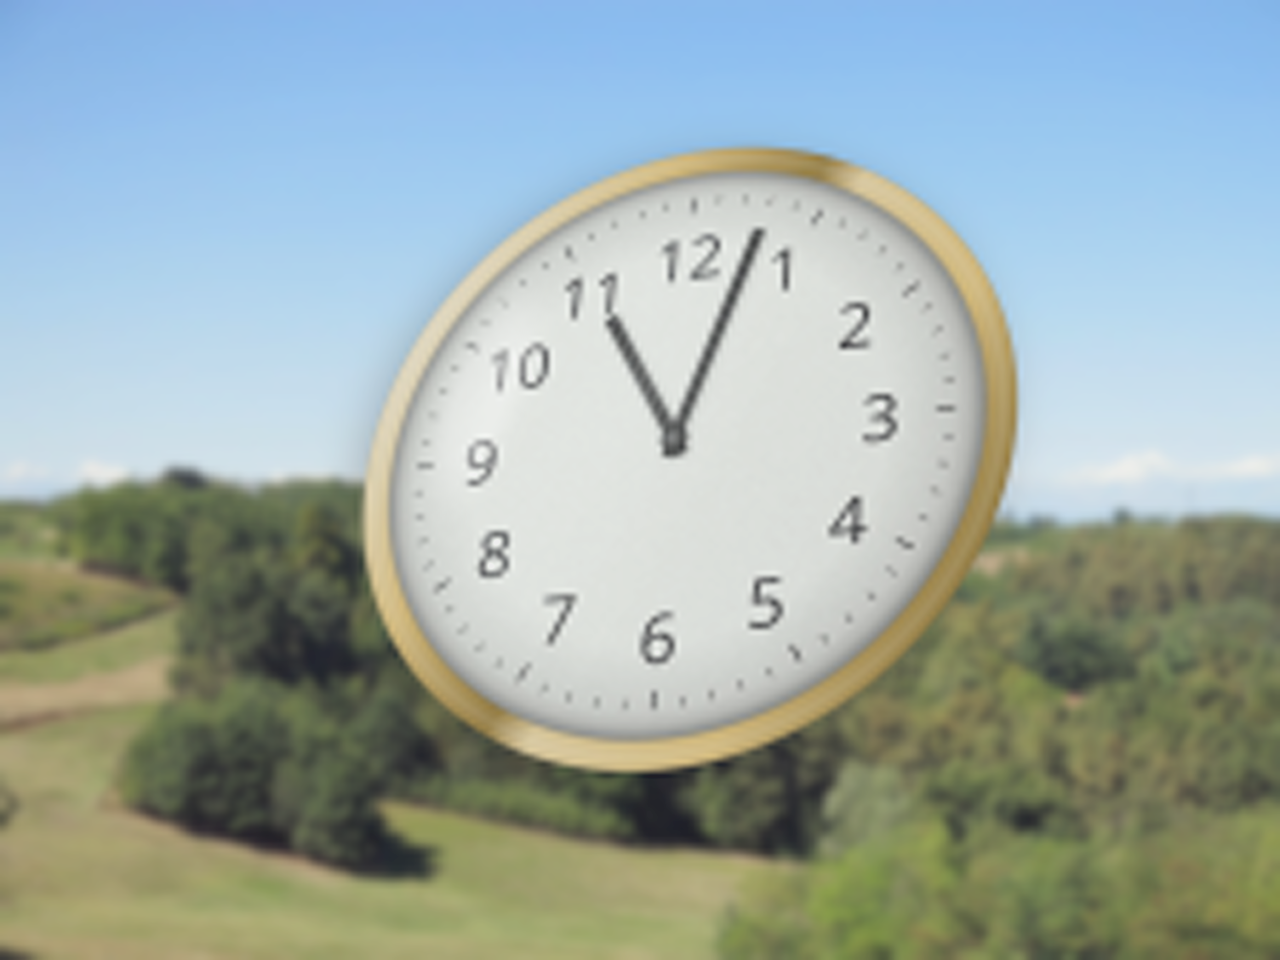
11:03
